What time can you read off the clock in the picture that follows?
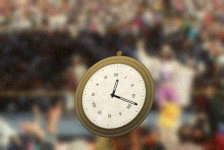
12:18
